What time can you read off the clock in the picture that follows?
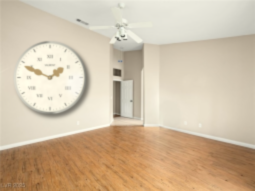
1:49
